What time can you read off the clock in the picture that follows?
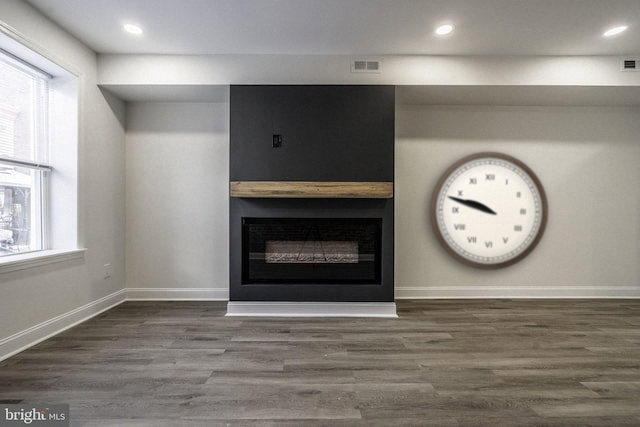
9:48
